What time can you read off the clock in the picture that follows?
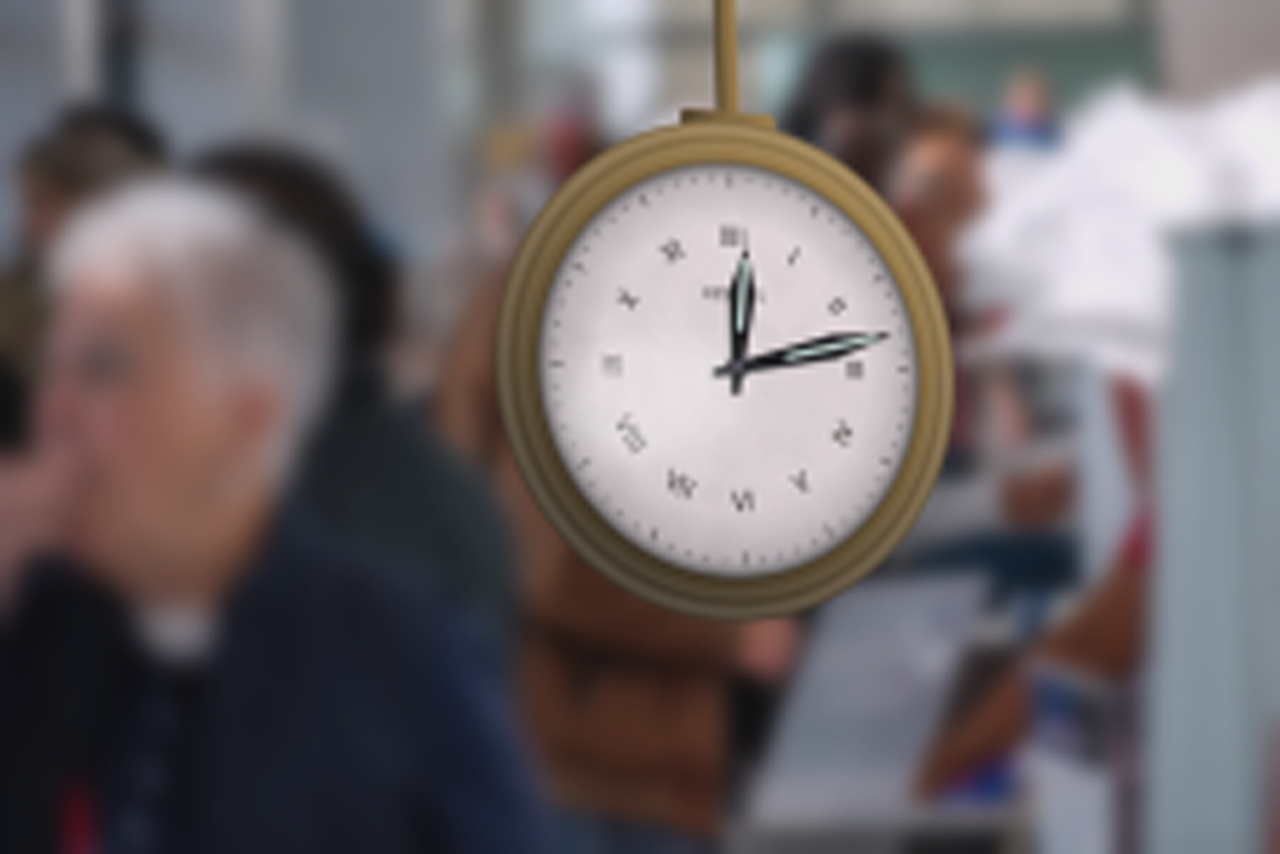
12:13
